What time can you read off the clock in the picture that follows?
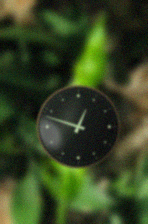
12:48
